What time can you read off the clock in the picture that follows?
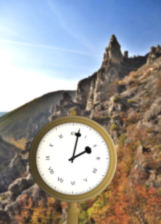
2:02
